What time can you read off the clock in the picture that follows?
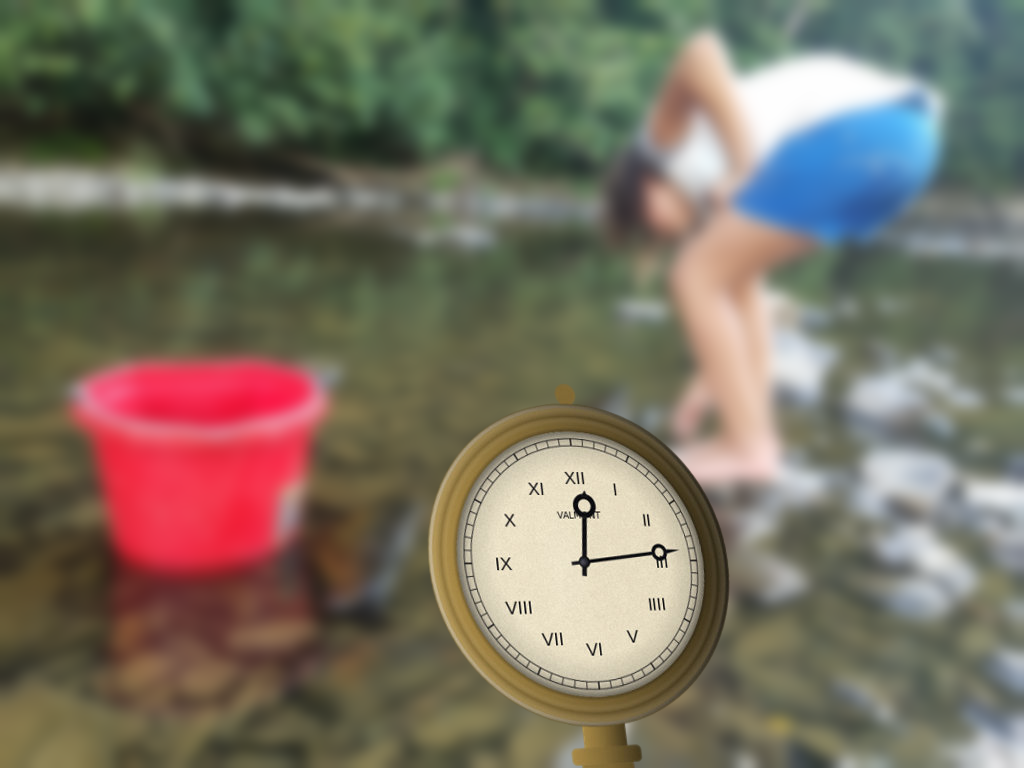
12:14
